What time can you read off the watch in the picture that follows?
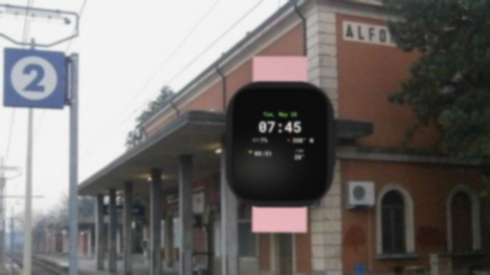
7:45
